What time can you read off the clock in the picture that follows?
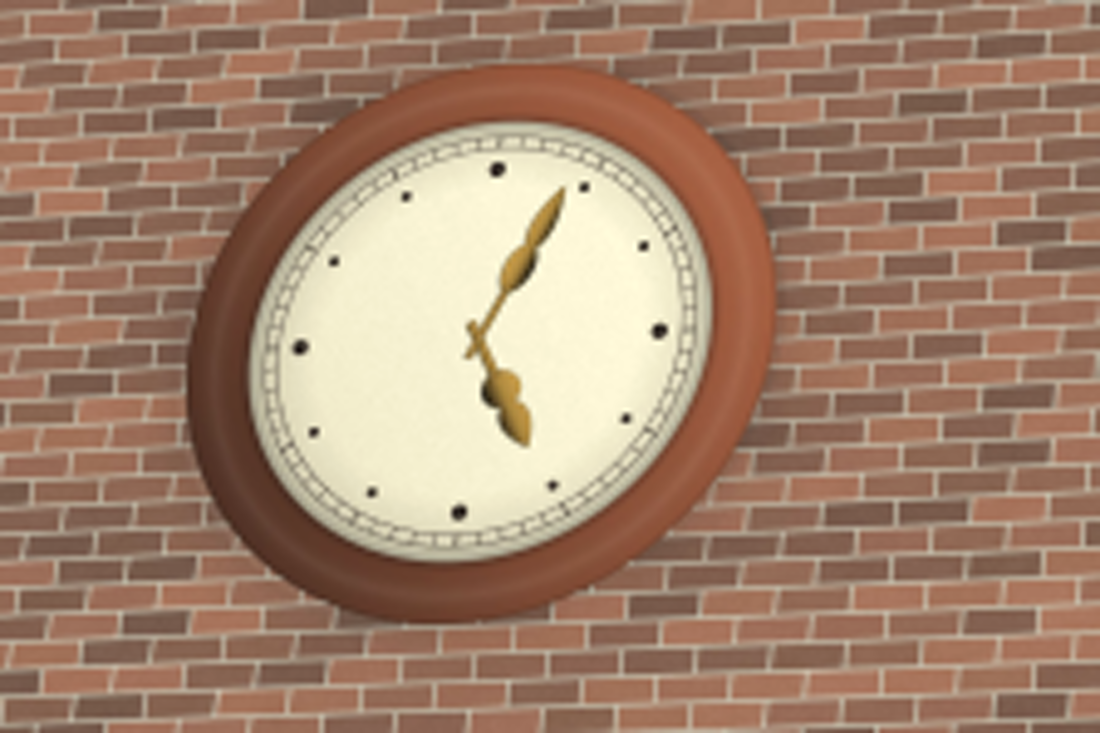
5:04
